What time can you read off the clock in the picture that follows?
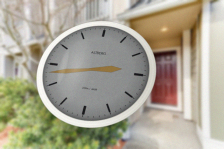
2:43
